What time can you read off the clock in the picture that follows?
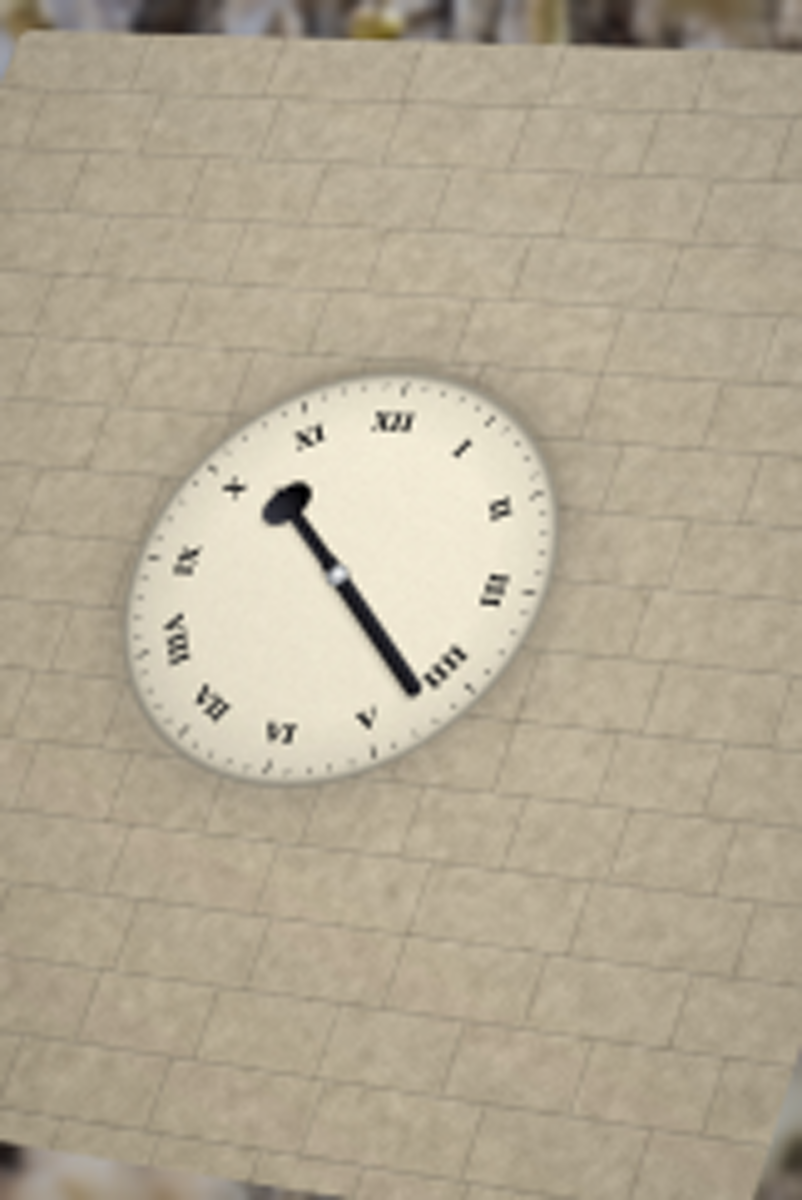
10:22
